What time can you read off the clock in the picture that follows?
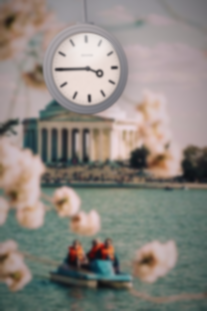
3:45
